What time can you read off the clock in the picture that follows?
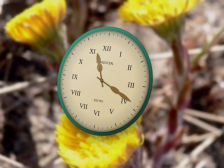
11:19
